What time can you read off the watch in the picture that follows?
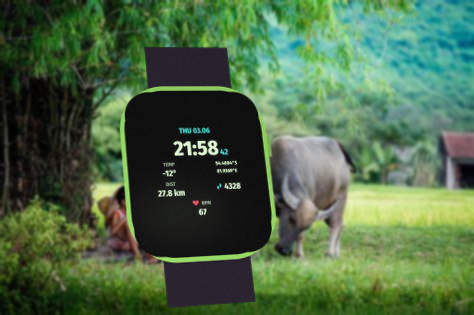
21:58:42
